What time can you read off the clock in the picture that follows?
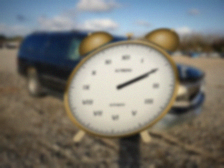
2:10
